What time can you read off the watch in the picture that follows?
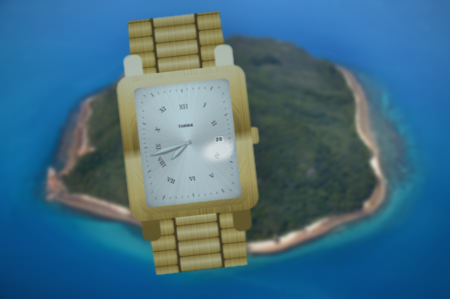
7:43
